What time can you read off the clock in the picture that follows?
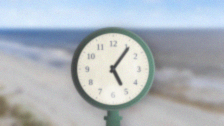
5:06
